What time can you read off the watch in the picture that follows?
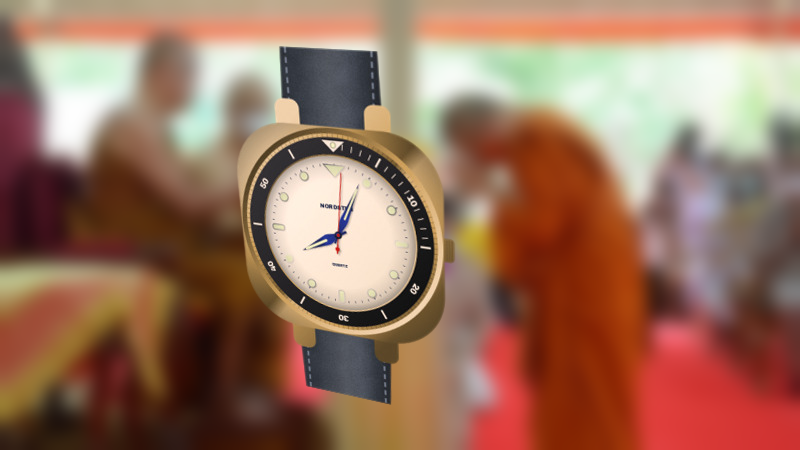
8:04:01
